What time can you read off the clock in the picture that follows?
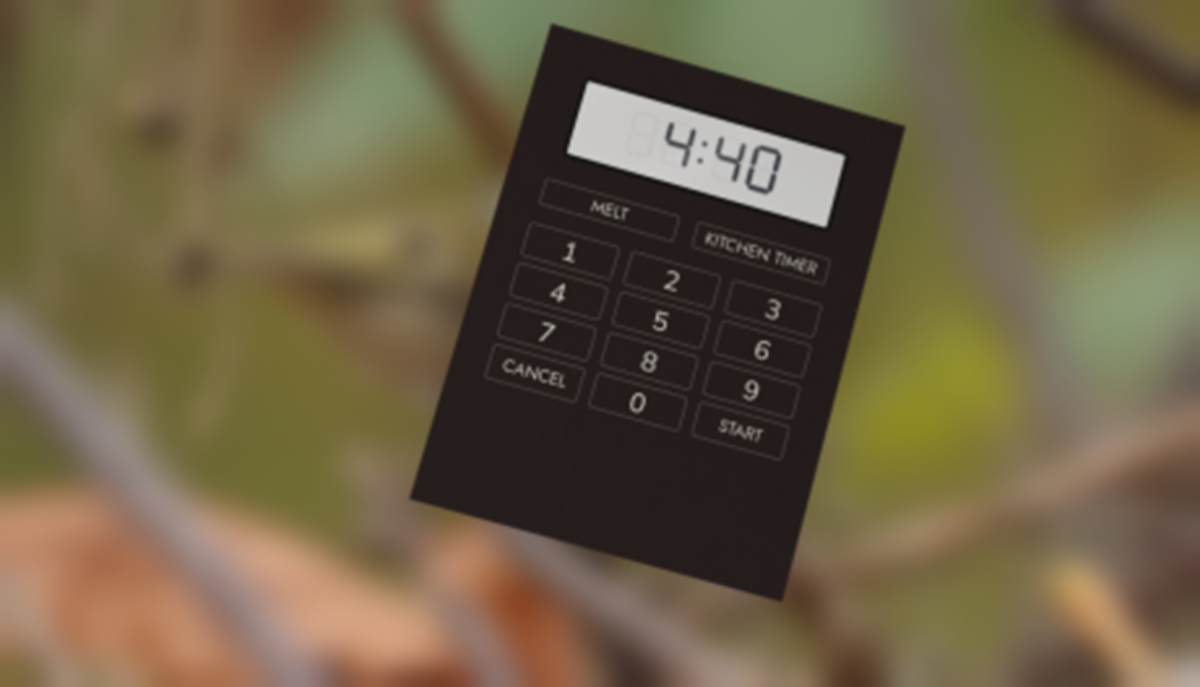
4:40
